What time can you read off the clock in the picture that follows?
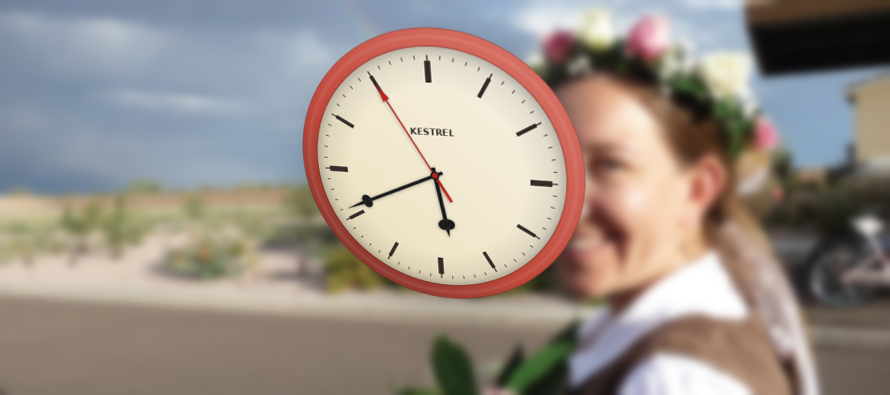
5:40:55
